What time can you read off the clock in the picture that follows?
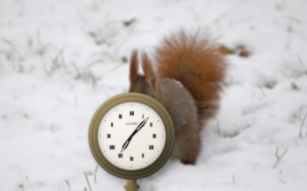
7:07
